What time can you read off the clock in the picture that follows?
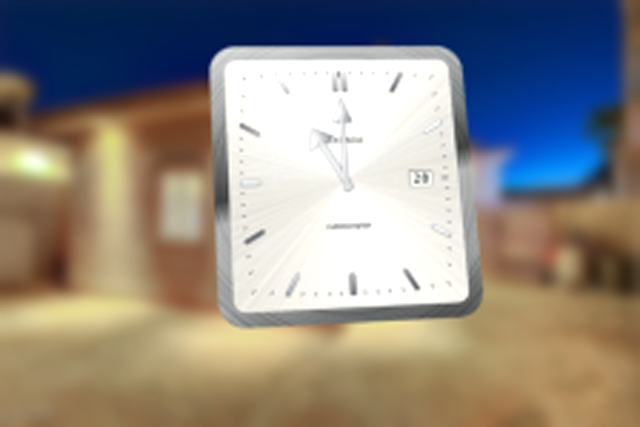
11:00
